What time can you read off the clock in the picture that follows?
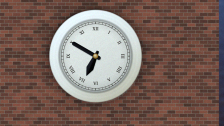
6:50
